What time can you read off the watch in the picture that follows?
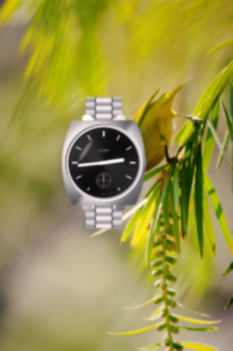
2:44
